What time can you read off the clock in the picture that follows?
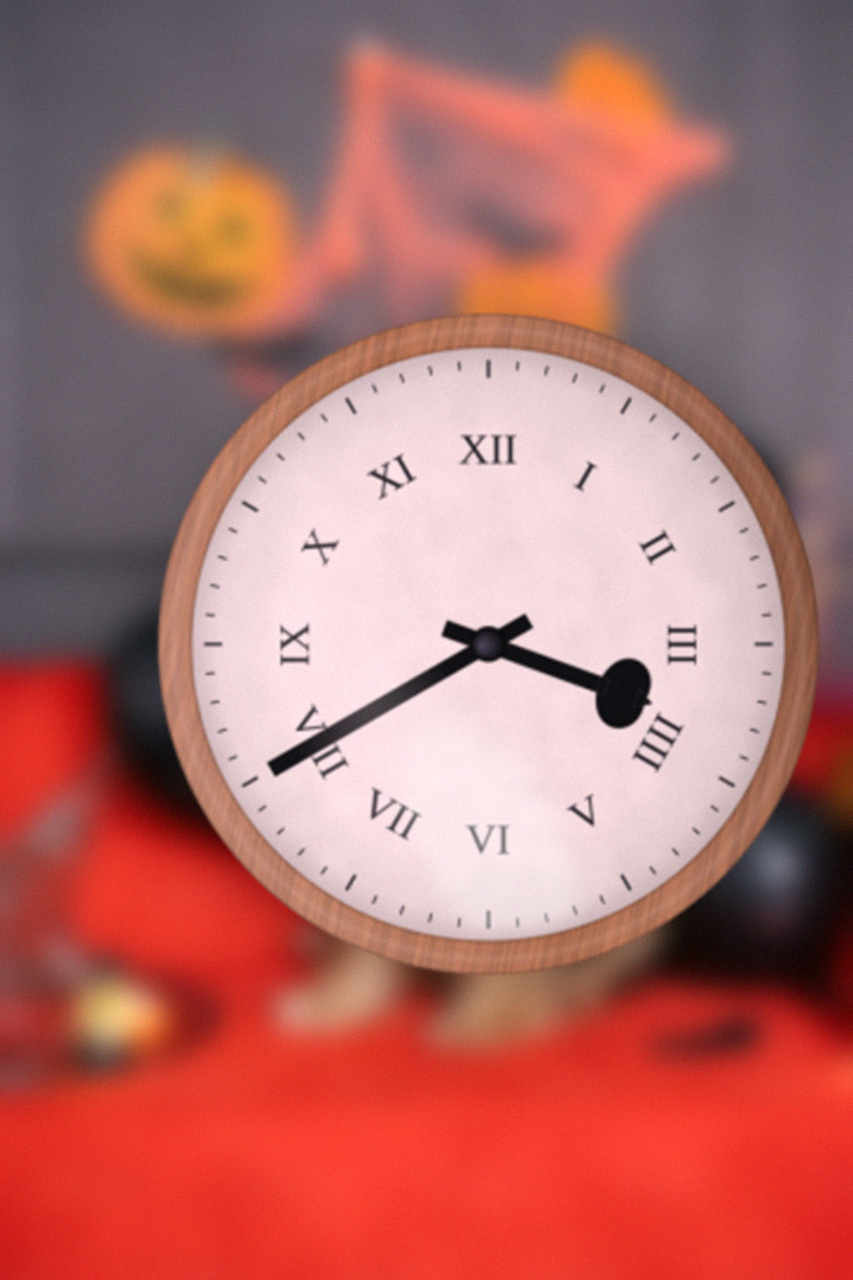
3:40
